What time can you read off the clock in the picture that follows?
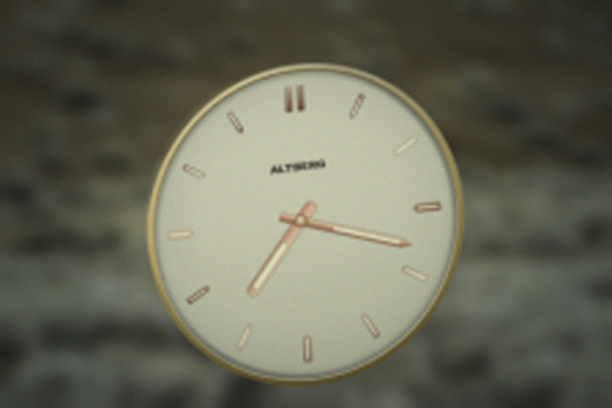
7:18
